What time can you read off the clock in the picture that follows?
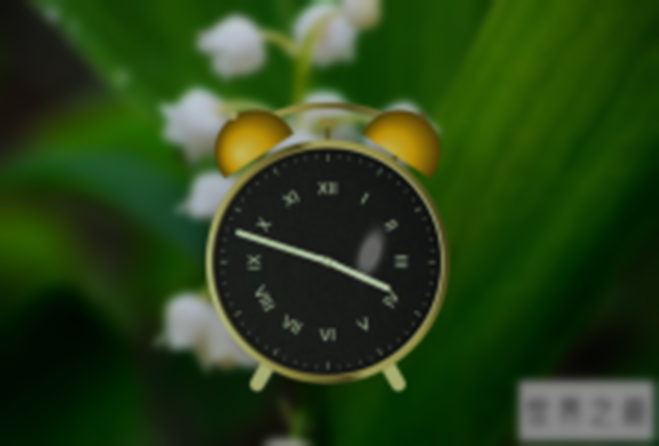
3:48
